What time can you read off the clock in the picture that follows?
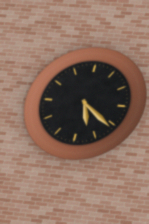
5:21
